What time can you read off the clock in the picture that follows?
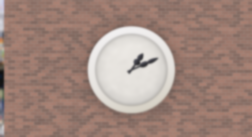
1:11
